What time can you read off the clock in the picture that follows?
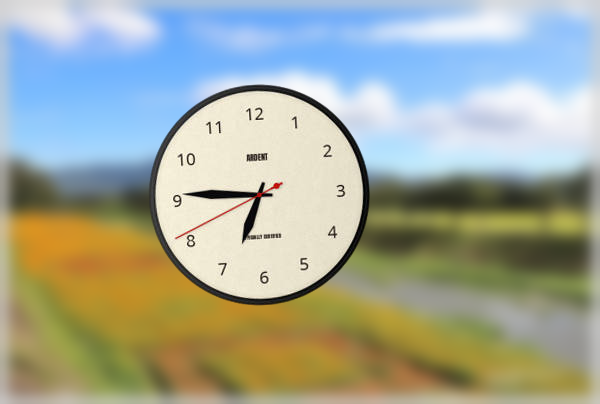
6:45:41
